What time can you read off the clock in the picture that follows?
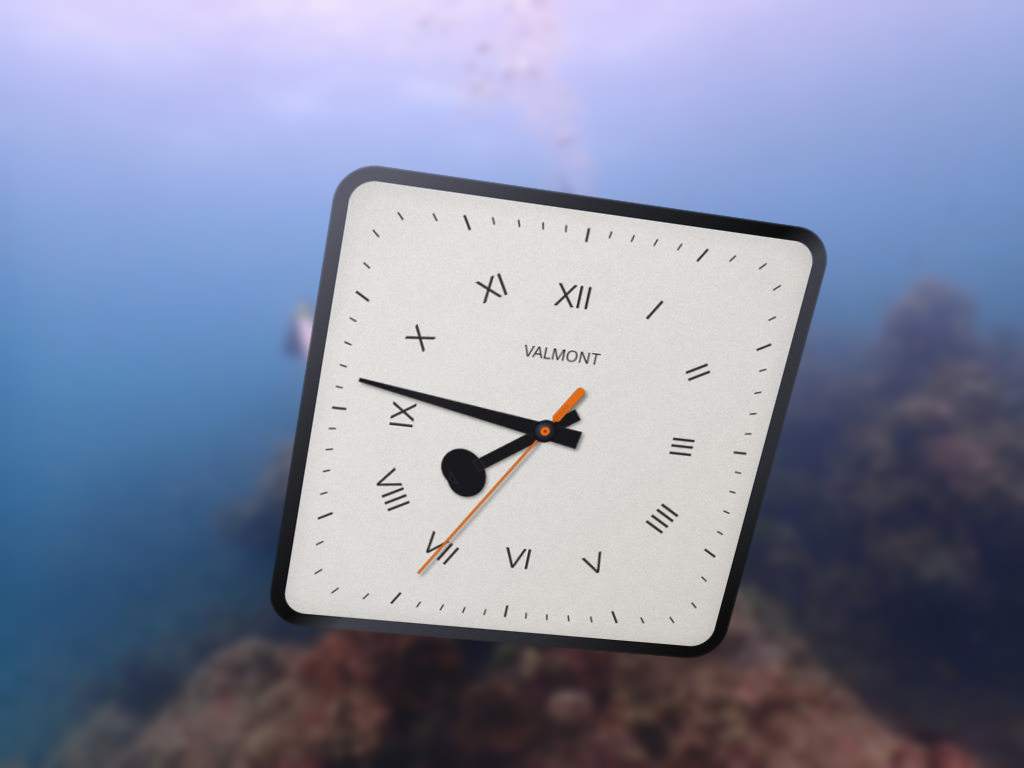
7:46:35
